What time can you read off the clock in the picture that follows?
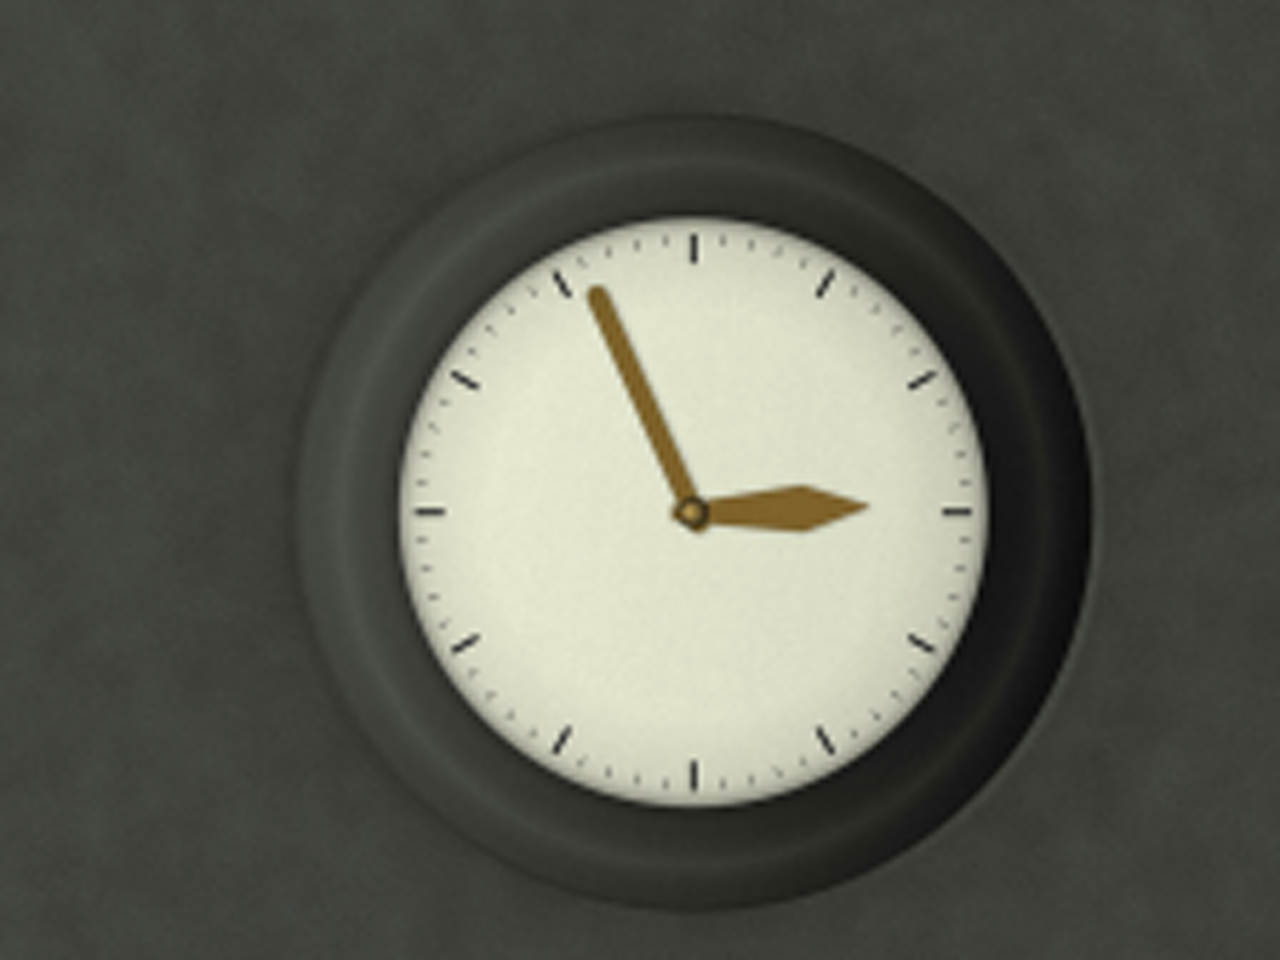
2:56
